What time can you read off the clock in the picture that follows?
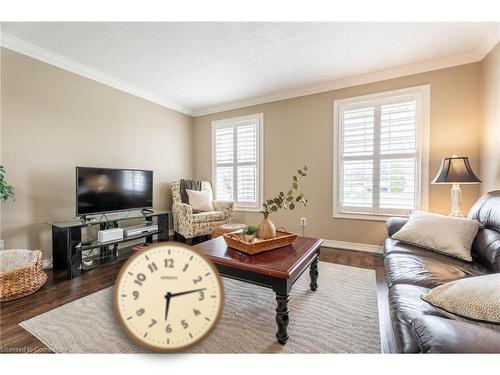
6:13
